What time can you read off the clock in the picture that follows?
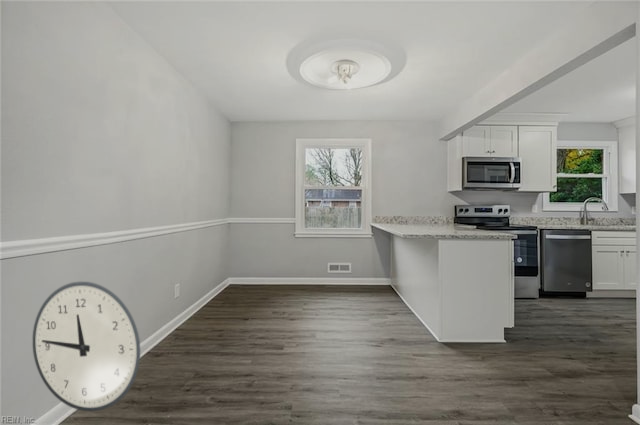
11:46
